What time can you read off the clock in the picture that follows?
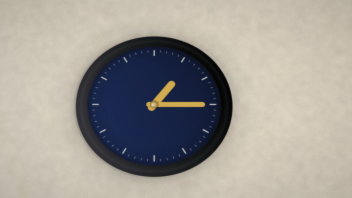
1:15
